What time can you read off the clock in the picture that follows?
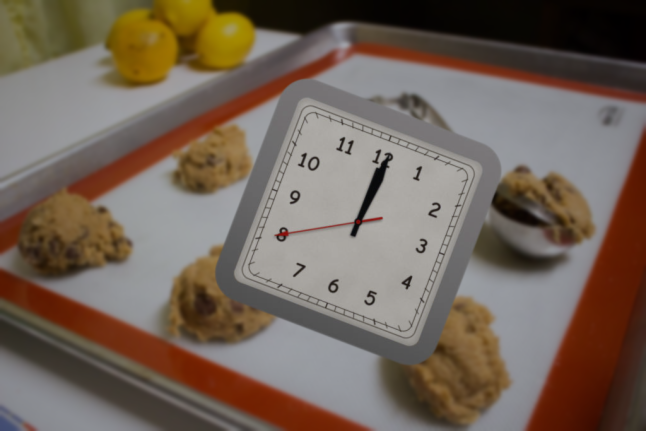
12:00:40
